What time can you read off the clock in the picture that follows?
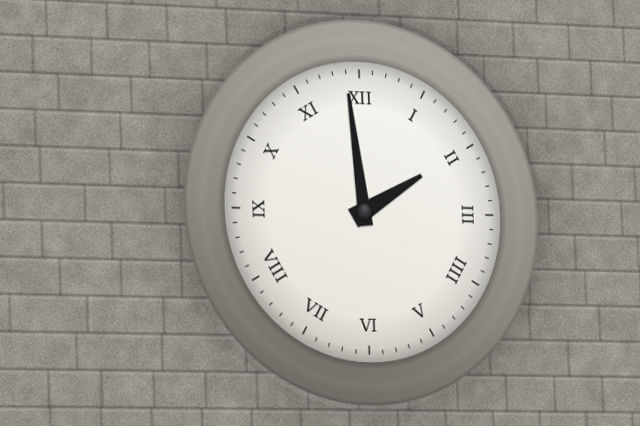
1:59
